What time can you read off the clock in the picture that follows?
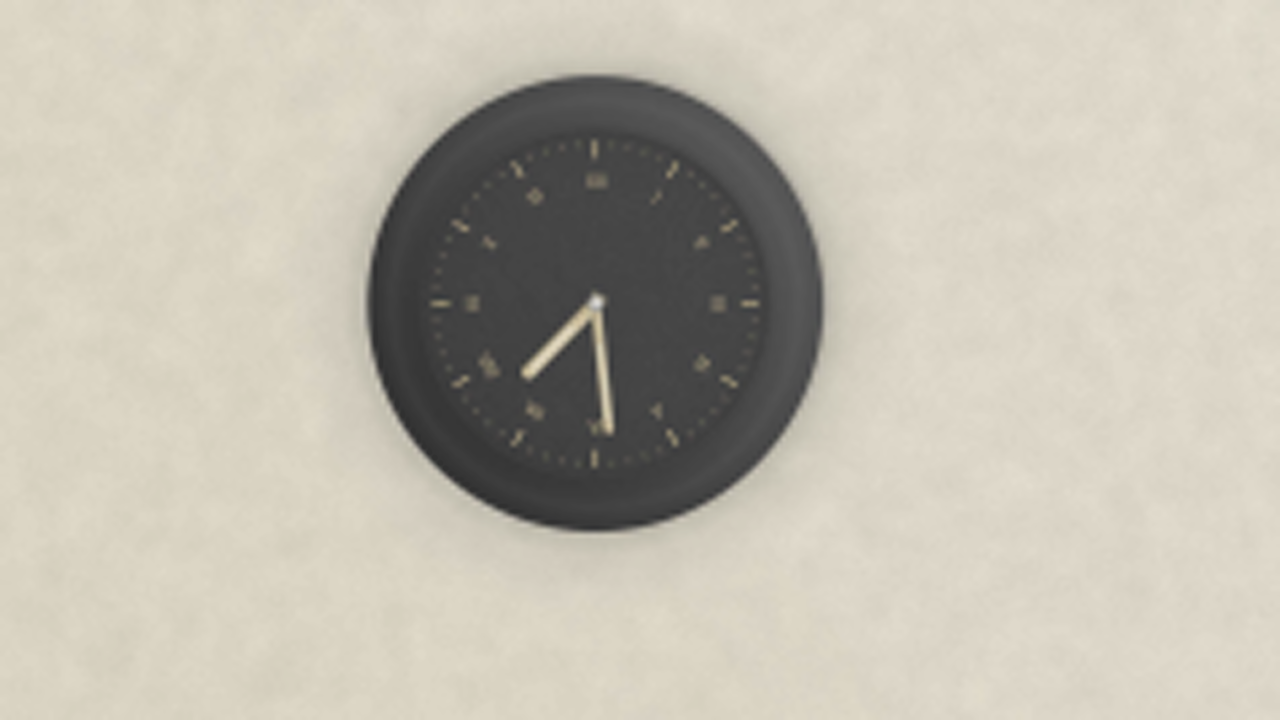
7:29
